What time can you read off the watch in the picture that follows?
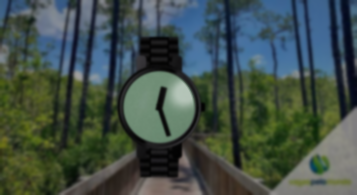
12:27
